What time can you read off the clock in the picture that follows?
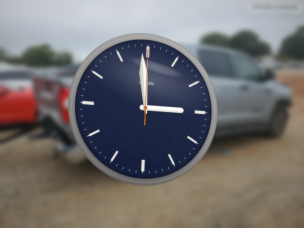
2:59:00
